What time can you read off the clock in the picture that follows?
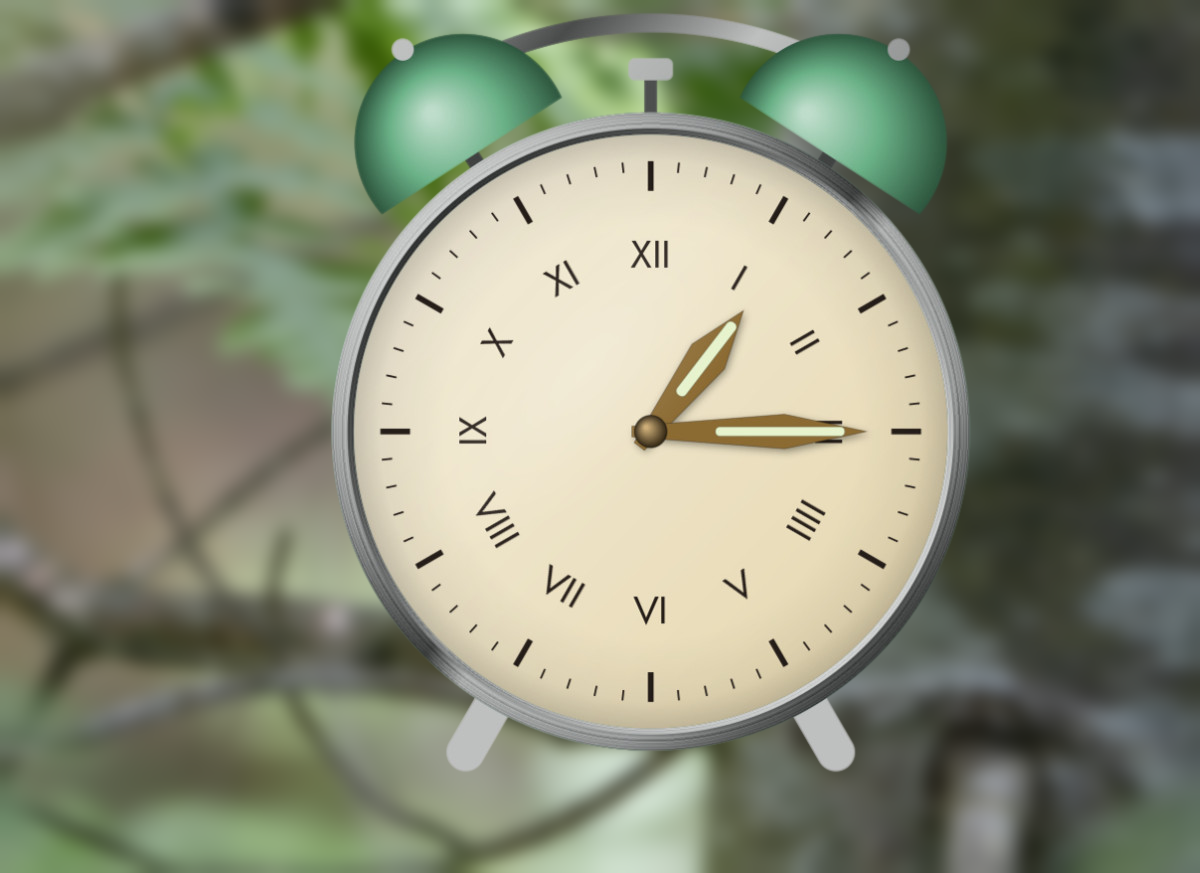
1:15
